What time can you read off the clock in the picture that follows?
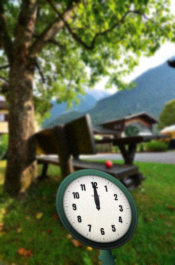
12:00
